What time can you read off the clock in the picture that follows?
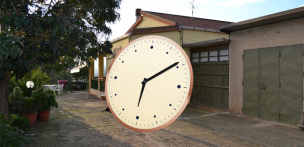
6:09
